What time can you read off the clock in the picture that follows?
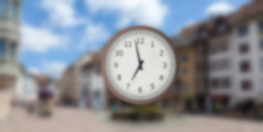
6:58
